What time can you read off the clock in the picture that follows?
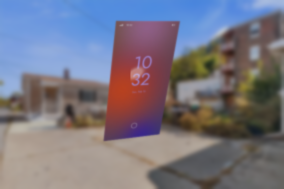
10:32
